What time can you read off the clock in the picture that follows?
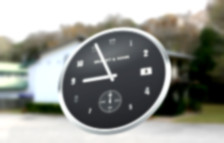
8:56
